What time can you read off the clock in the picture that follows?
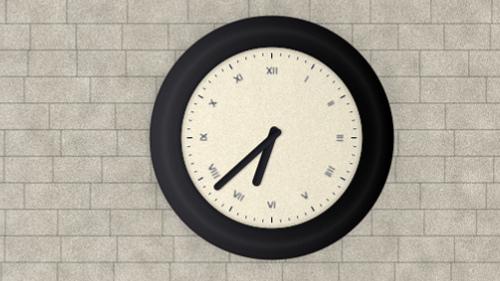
6:38
